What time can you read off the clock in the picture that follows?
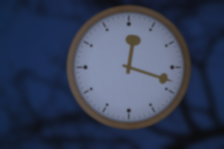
12:18
